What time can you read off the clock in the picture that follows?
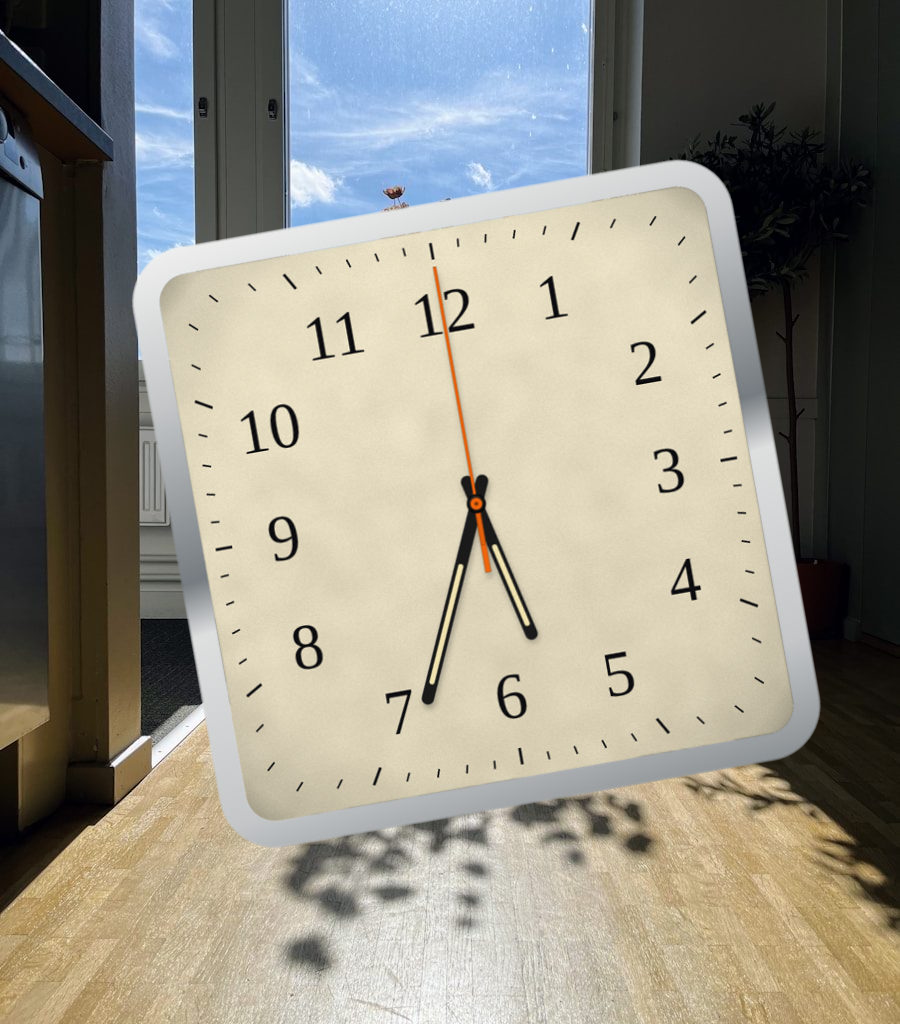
5:34:00
